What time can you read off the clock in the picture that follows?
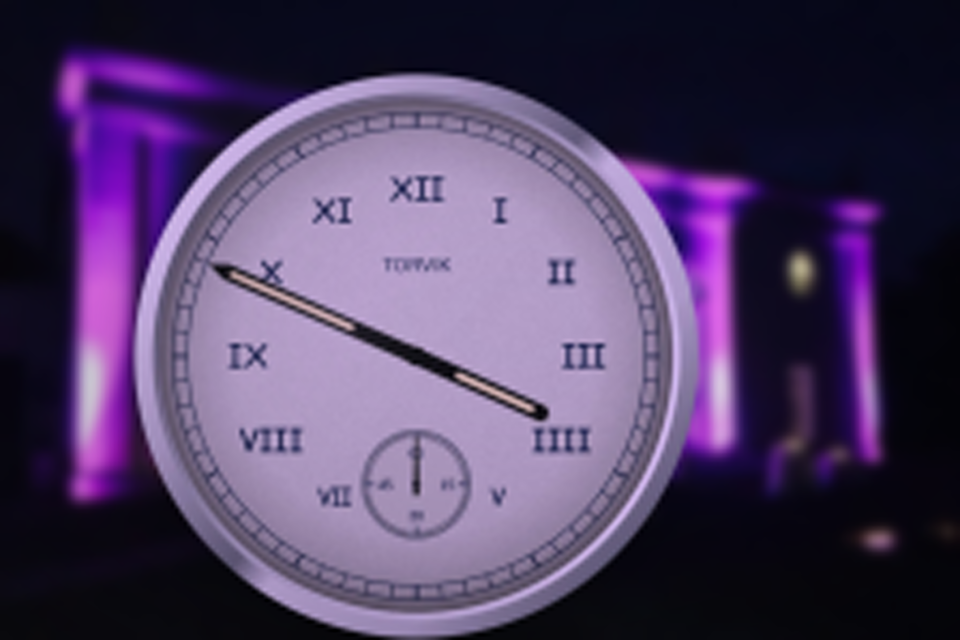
3:49
